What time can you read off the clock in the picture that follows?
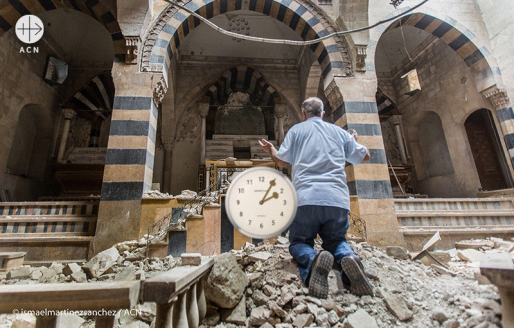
2:05
